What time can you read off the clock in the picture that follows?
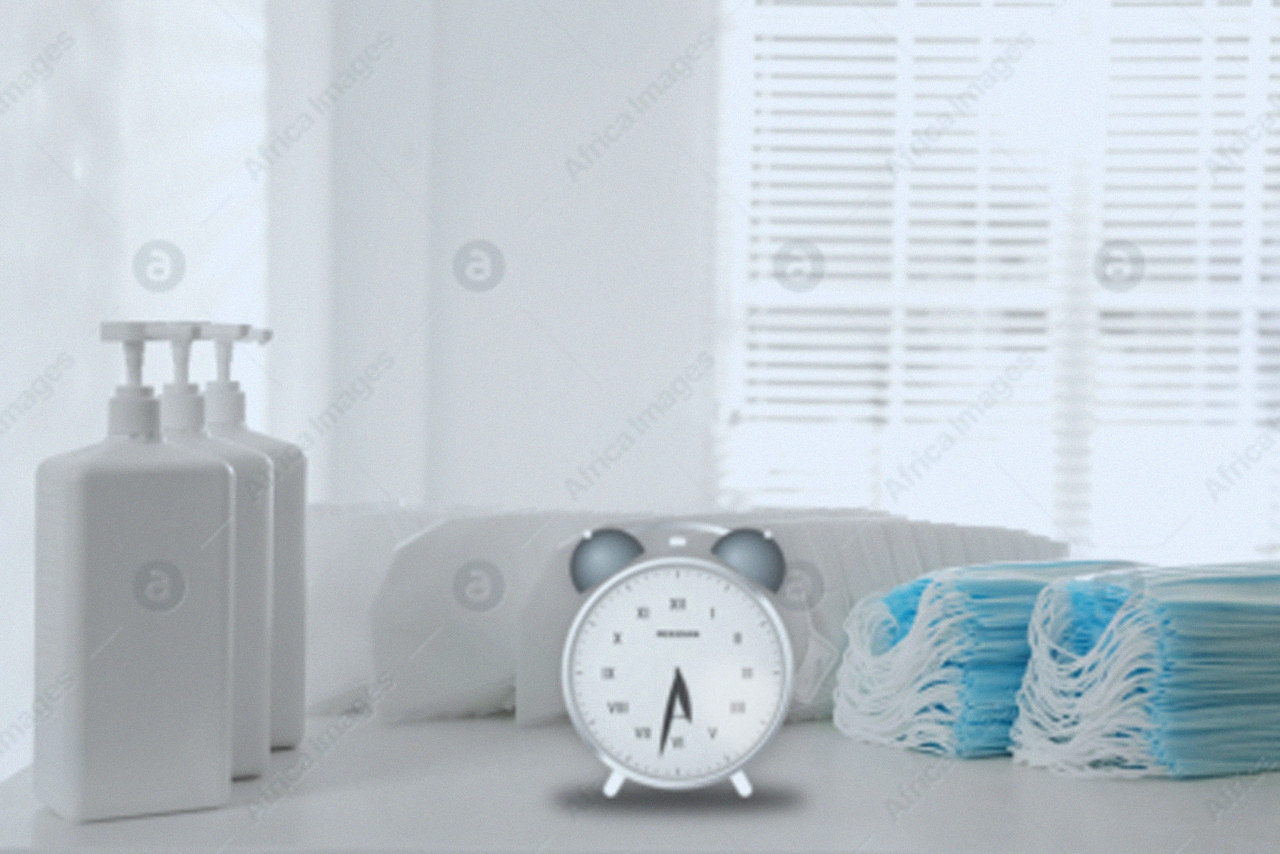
5:32
